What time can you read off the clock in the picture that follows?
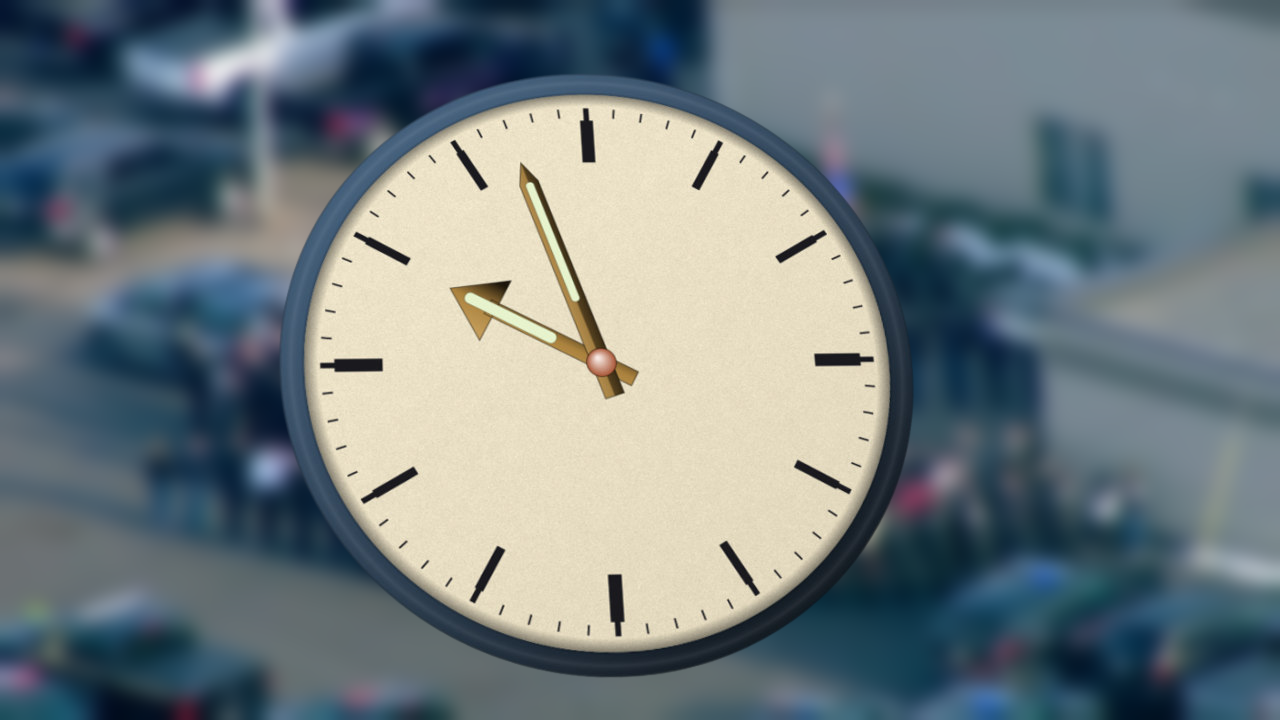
9:57
